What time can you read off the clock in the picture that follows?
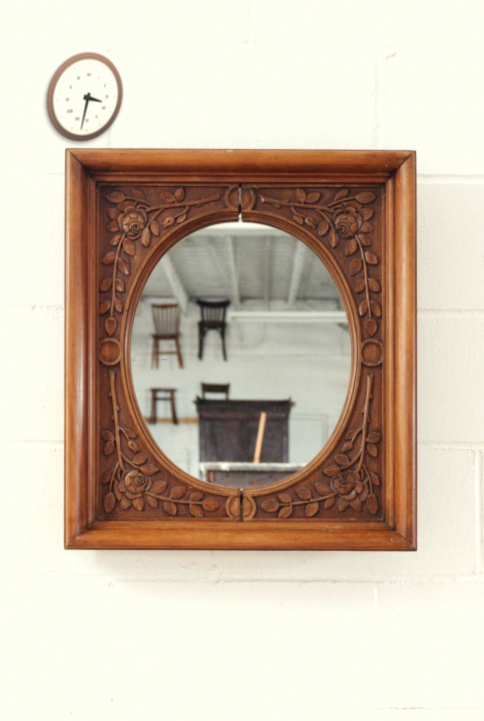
3:32
